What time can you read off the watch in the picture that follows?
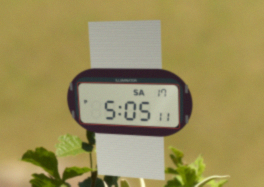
5:05:11
